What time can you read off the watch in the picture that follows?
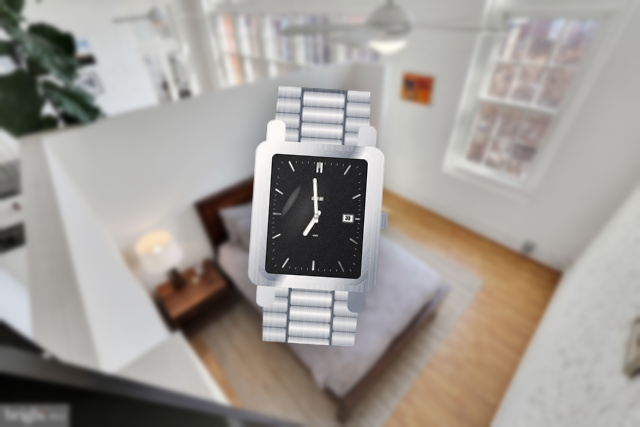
6:59
